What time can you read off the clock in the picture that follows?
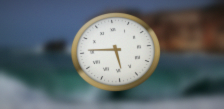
5:46
